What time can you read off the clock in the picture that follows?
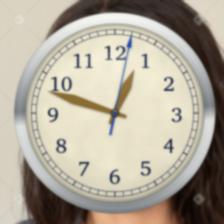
12:48:02
